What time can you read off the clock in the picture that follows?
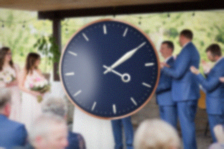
4:10
